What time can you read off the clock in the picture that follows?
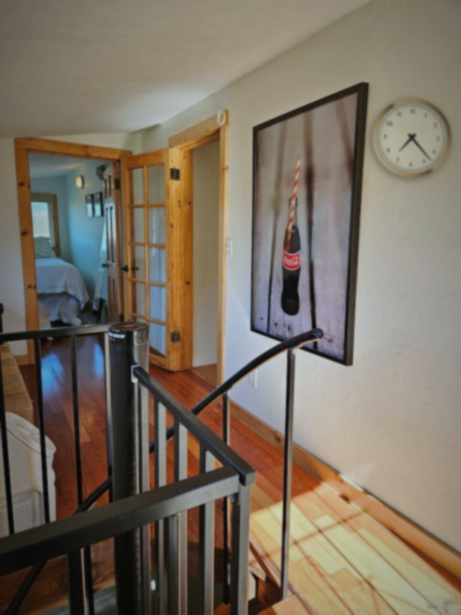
7:23
